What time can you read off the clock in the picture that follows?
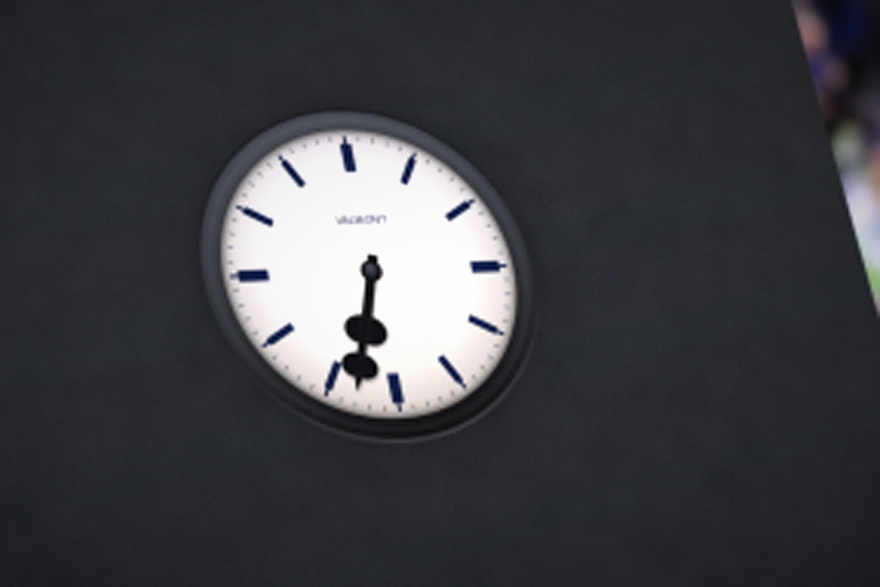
6:33
